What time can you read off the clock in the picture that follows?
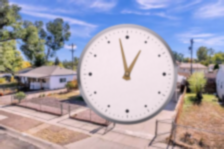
12:58
